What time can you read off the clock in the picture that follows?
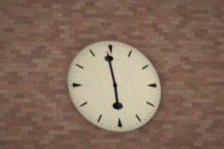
5:59
